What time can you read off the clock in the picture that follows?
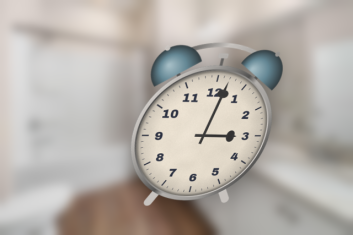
3:02
